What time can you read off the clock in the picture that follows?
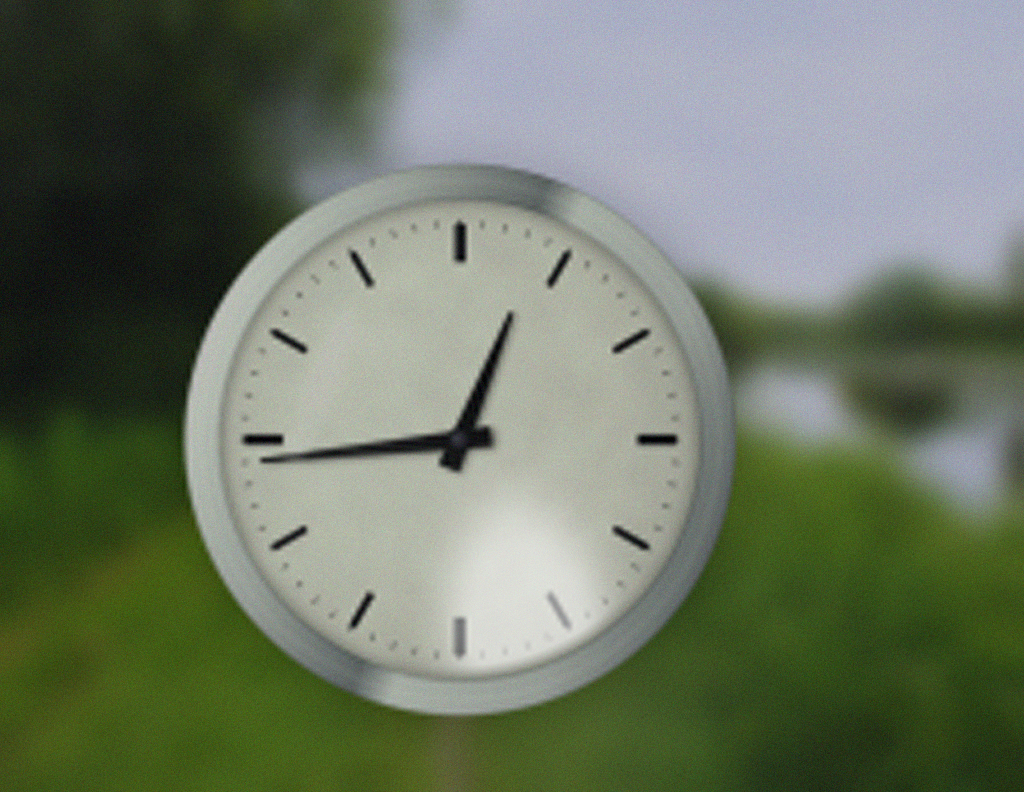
12:44
